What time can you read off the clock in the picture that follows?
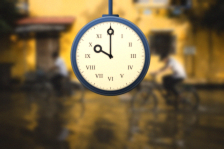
10:00
